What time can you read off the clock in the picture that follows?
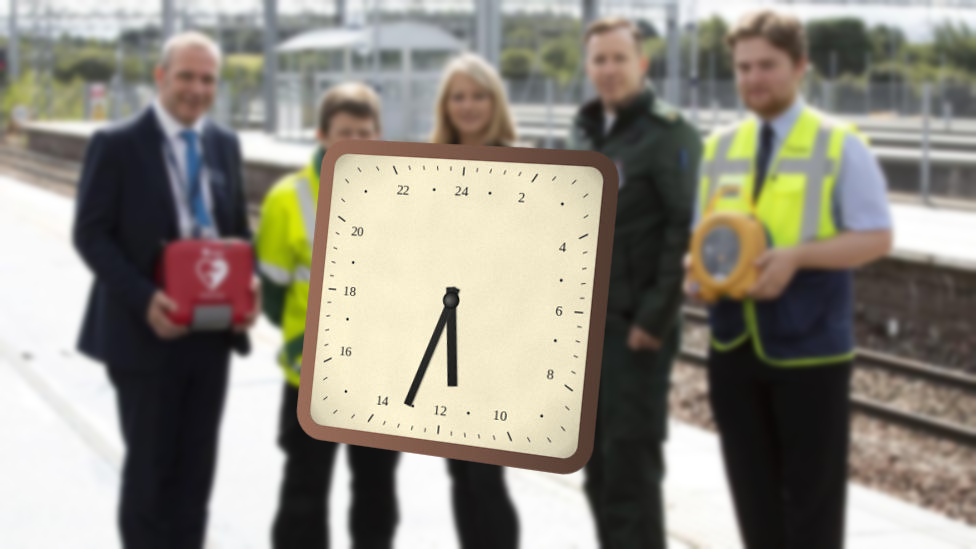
11:33
